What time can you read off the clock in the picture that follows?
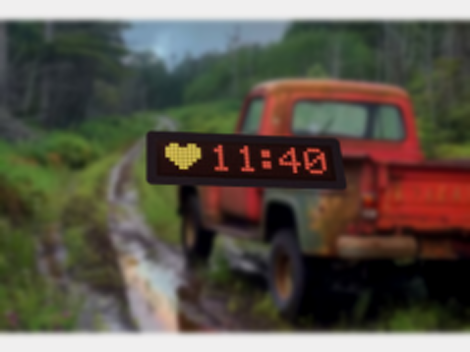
11:40
